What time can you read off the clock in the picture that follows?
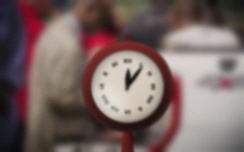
12:06
